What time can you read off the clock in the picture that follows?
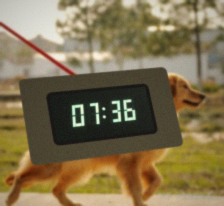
7:36
